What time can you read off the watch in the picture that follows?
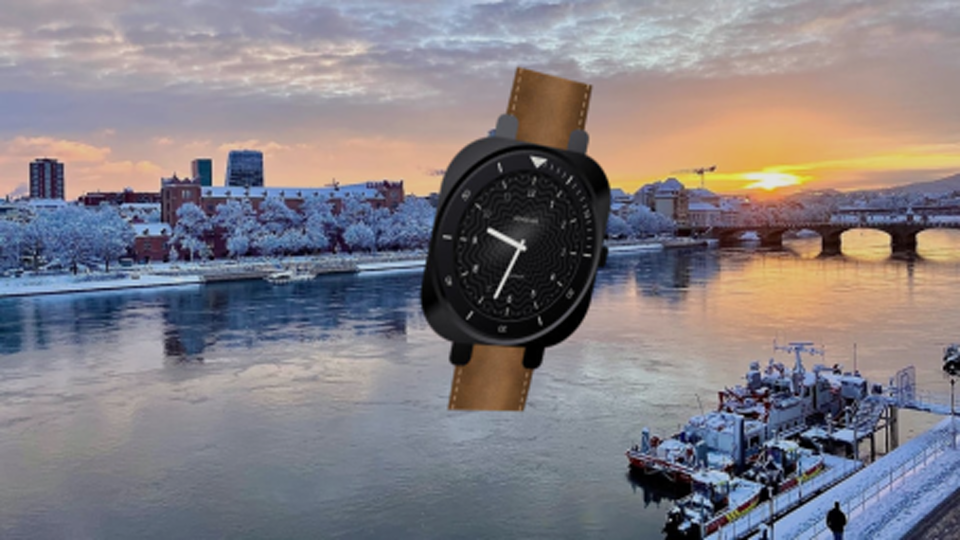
9:33
